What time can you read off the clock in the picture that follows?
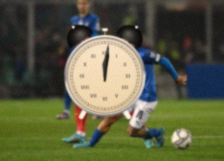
12:01
